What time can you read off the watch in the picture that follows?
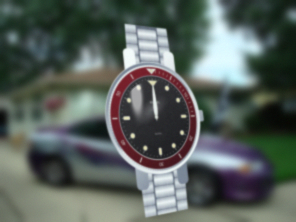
12:00
